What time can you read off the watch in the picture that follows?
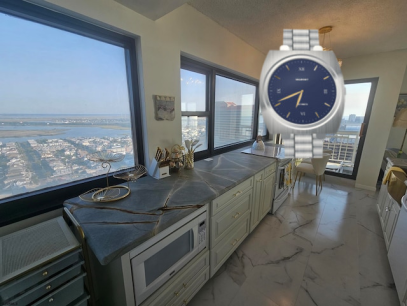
6:41
